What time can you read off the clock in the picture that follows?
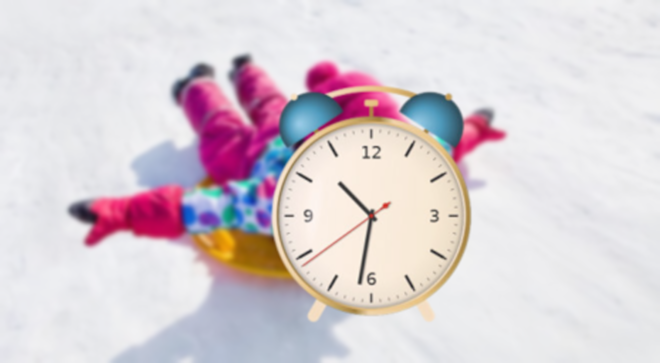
10:31:39
